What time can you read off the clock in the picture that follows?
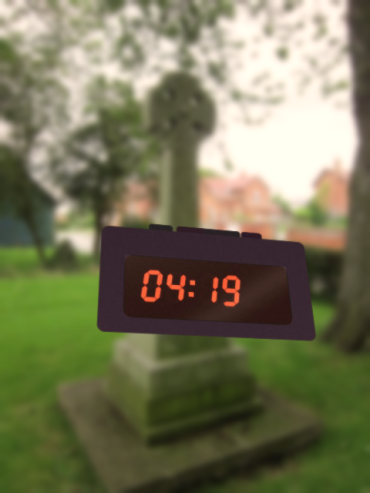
4:19
